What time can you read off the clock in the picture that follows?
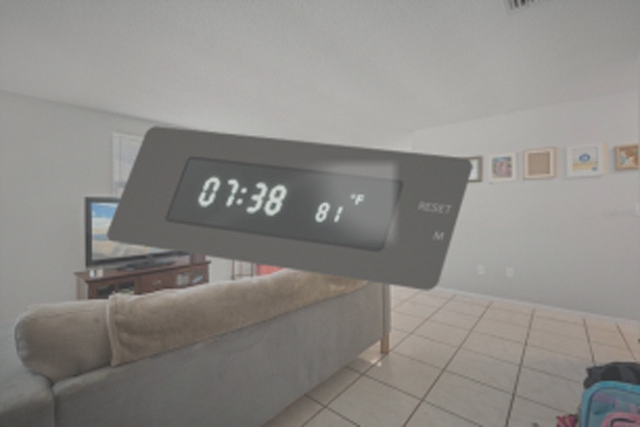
7:38
